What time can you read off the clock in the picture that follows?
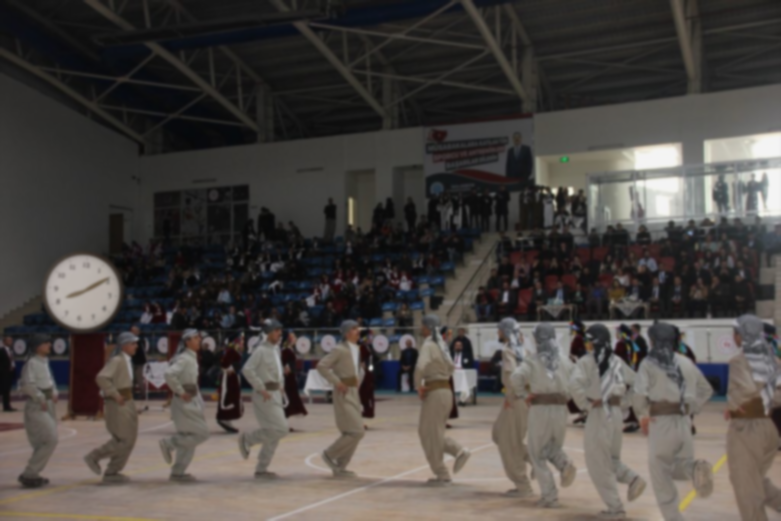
8:09
